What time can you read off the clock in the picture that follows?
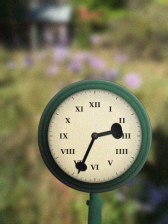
2:34
